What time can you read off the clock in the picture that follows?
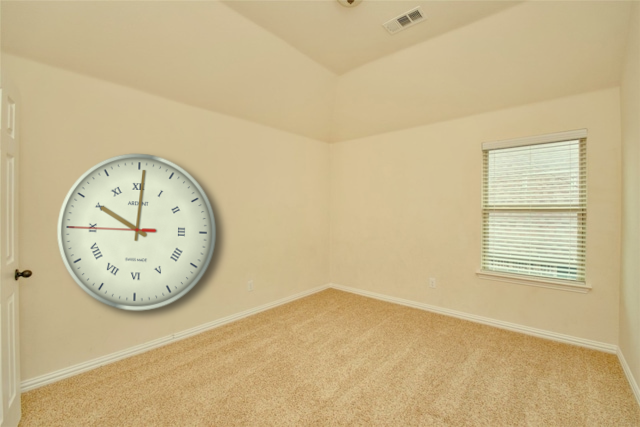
10:00:45
